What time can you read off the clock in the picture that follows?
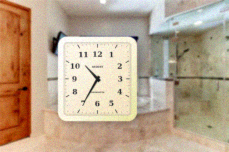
10:35
